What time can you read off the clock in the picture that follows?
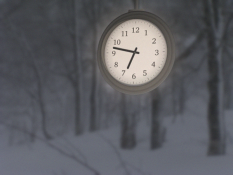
6:47
